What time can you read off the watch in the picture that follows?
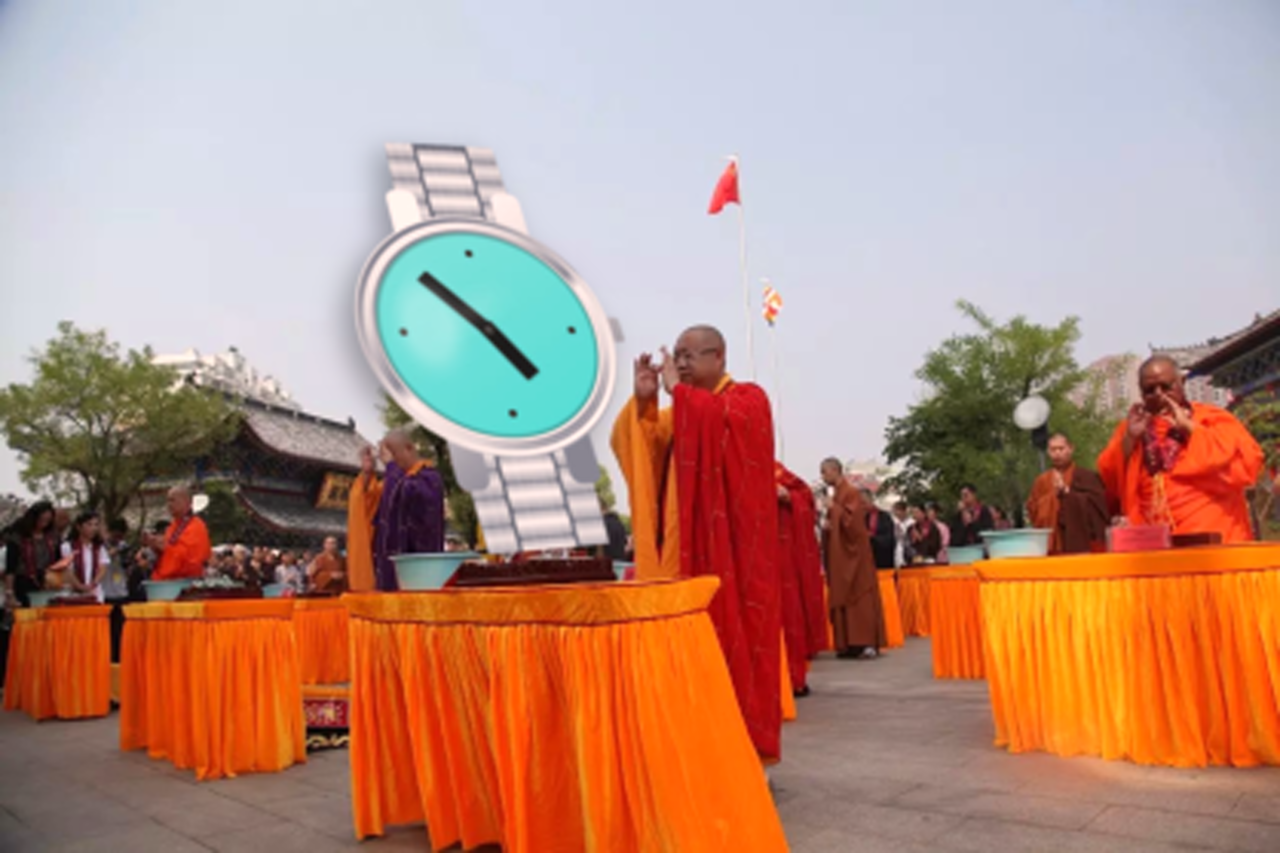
4:53
